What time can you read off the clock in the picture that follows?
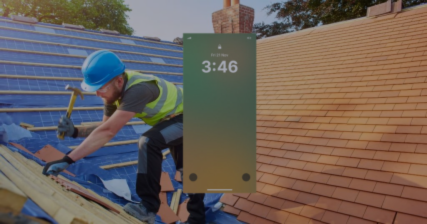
3:46
